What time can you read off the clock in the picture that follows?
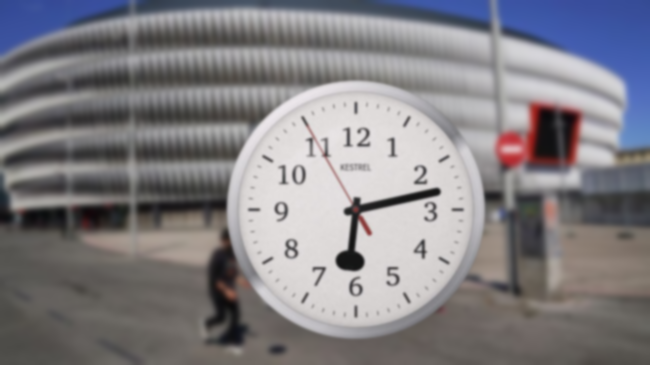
6:12:55
